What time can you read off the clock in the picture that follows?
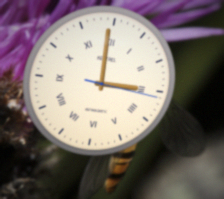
2:59:16
